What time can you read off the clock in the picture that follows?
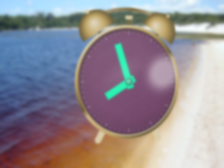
7:57
